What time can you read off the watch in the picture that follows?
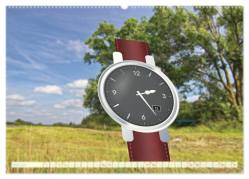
2:25
